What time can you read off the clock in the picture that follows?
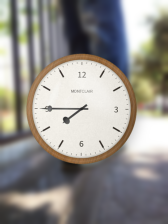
7:45
